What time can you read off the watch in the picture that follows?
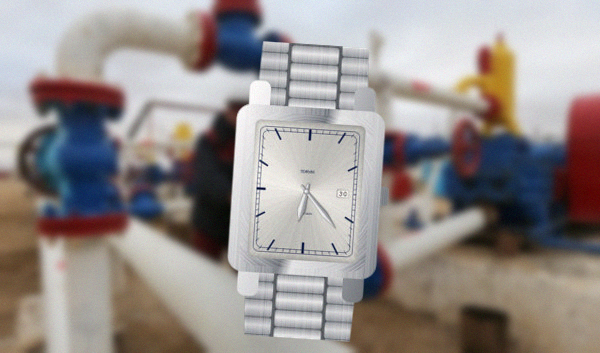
6:23
